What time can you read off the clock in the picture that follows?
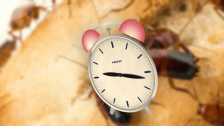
9:17
